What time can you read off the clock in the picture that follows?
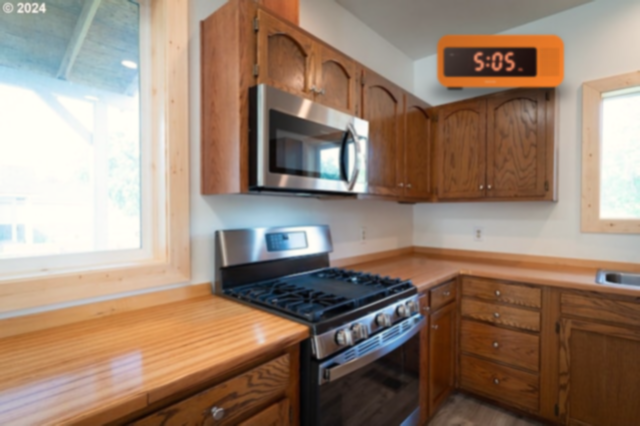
5:05
